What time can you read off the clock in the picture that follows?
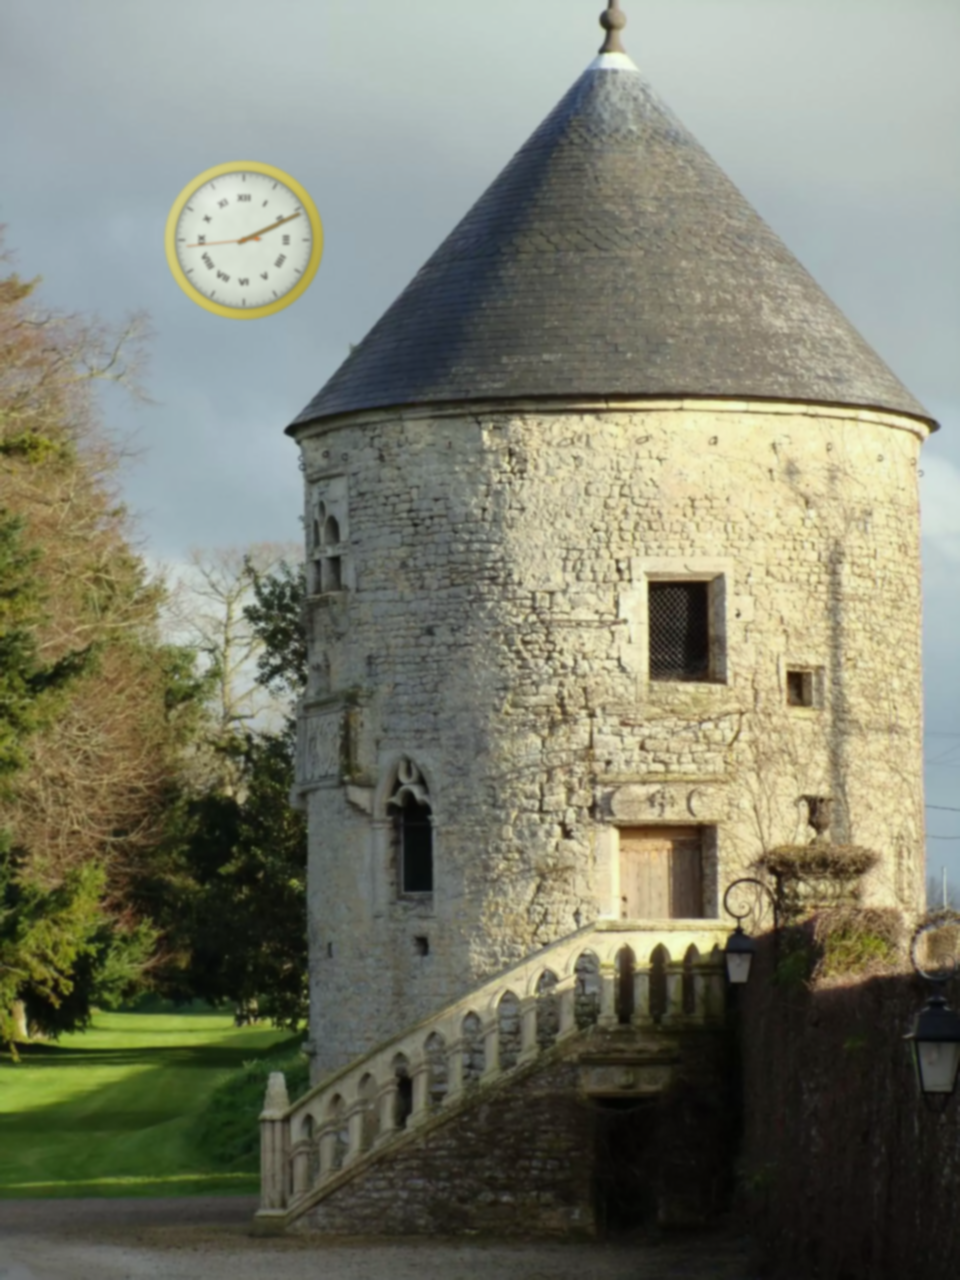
2:10:44
